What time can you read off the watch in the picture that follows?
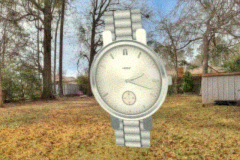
2:18
